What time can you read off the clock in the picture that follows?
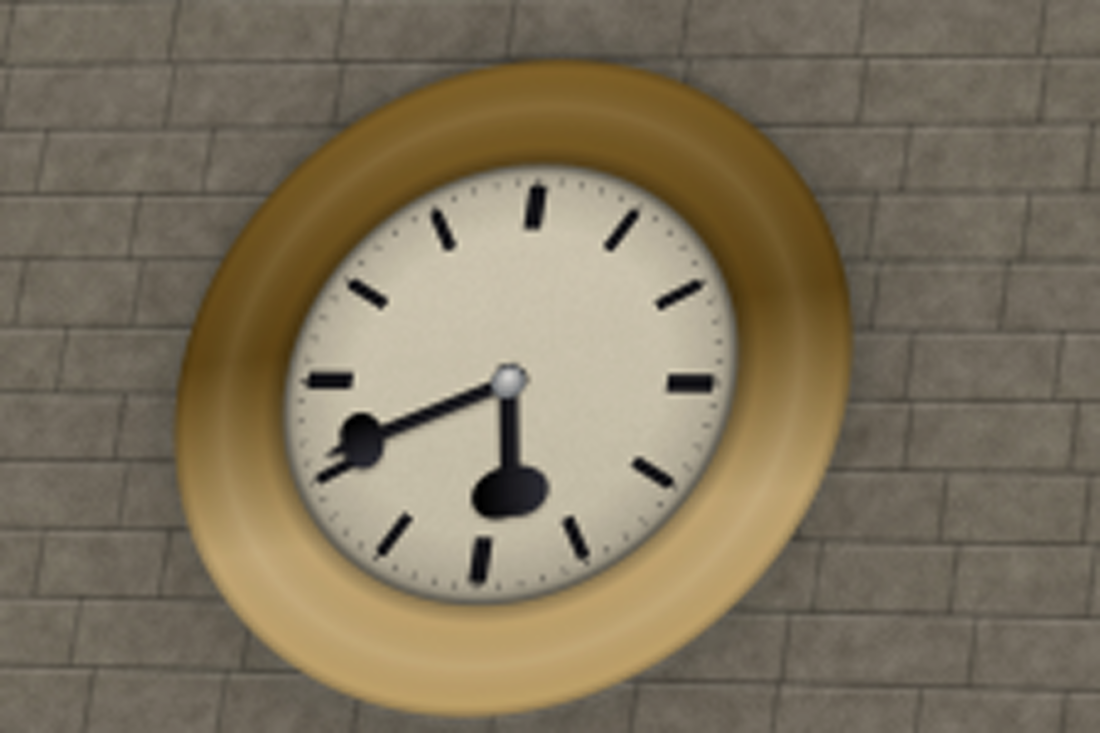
5:41
